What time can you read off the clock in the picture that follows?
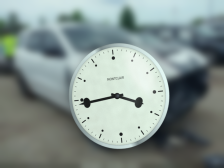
3:44
